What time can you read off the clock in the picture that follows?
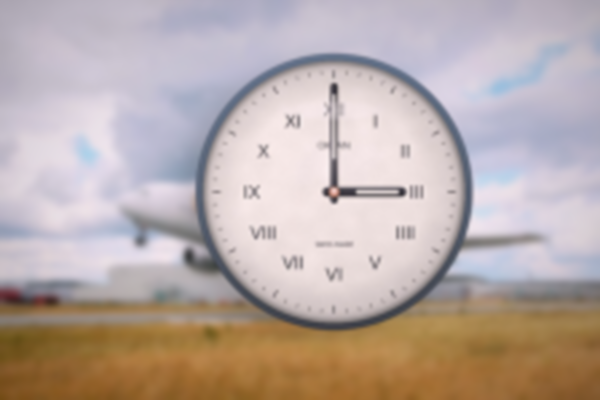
3:00
